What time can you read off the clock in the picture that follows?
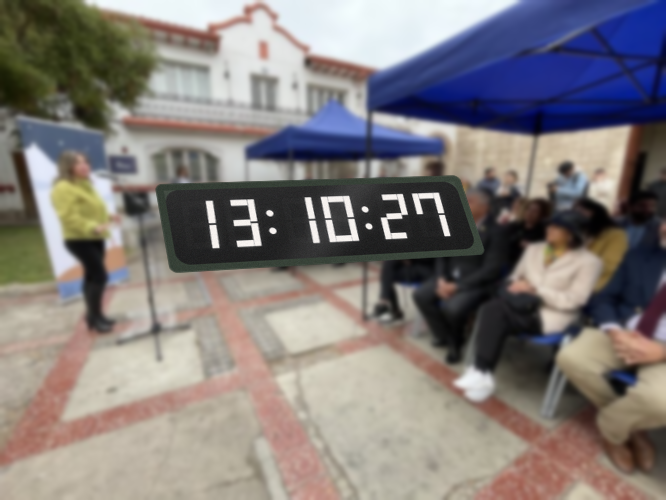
13:10:27
